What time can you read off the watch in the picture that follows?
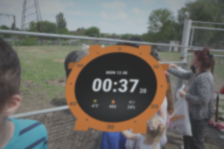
0:37
